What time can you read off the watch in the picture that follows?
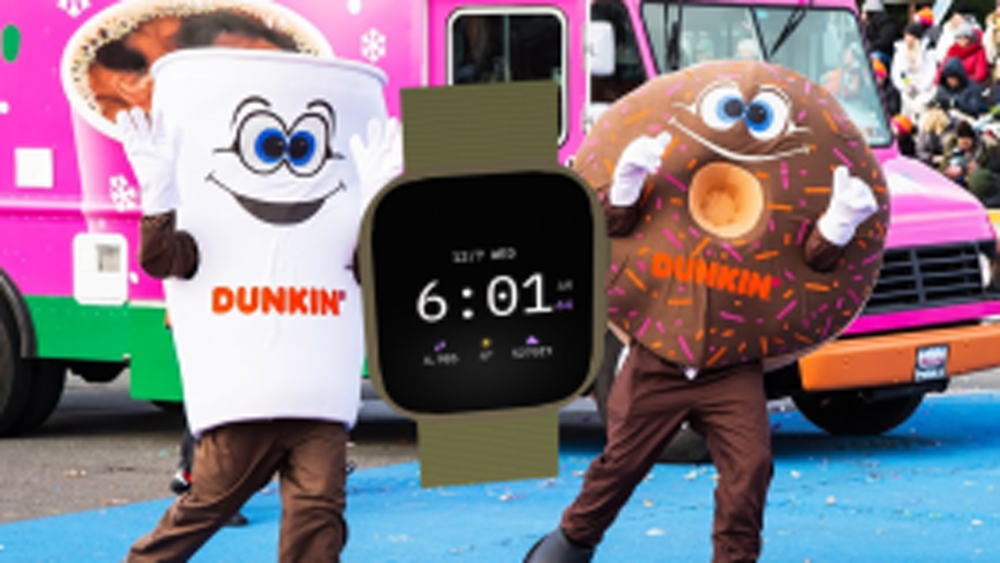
6:01
